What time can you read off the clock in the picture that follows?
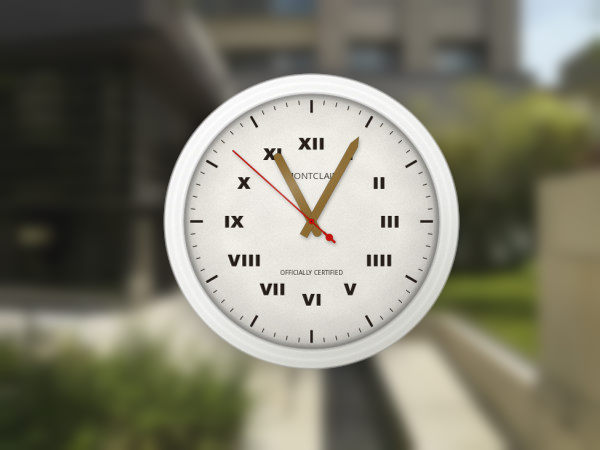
11:04:52
